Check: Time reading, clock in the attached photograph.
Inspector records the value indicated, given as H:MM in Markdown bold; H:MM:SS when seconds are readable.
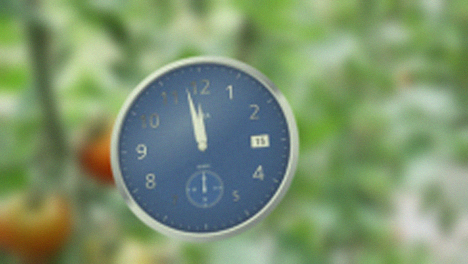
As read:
**11:58**
